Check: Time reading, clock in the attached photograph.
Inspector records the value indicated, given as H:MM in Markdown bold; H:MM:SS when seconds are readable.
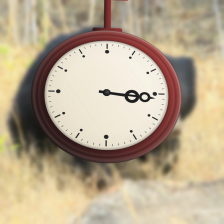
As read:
**3:16**
